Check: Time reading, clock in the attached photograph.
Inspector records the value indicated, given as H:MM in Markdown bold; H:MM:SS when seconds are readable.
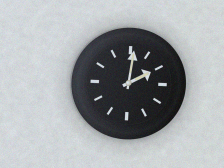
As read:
**2:01**
